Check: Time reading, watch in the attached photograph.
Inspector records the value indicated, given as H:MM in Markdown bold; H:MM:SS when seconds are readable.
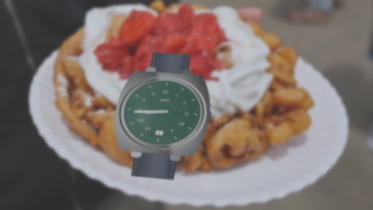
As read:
**8:44**
